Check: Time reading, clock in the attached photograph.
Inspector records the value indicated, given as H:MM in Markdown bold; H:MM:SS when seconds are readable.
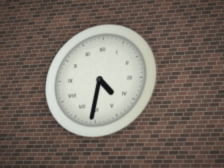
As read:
**4:31**
